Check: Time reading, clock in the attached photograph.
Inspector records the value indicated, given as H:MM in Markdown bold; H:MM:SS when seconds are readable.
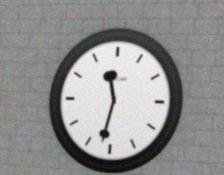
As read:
**11:32**
